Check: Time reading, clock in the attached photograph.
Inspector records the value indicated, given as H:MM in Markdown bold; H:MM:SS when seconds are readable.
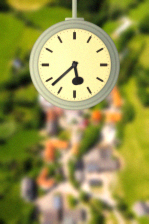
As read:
**5:38**
